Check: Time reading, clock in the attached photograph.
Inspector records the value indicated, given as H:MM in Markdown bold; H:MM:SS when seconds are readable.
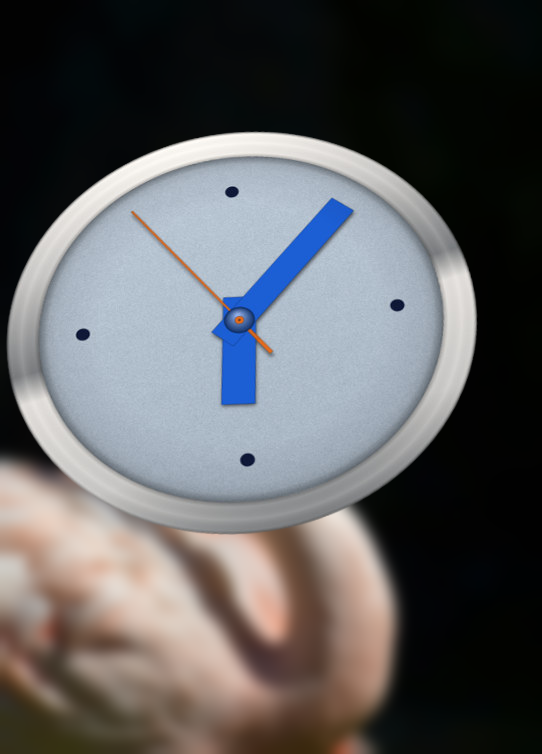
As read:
**6:06:54**
